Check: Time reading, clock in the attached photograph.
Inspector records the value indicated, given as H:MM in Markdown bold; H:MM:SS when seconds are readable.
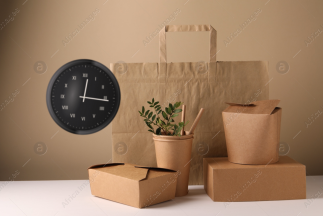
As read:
**12:16**
